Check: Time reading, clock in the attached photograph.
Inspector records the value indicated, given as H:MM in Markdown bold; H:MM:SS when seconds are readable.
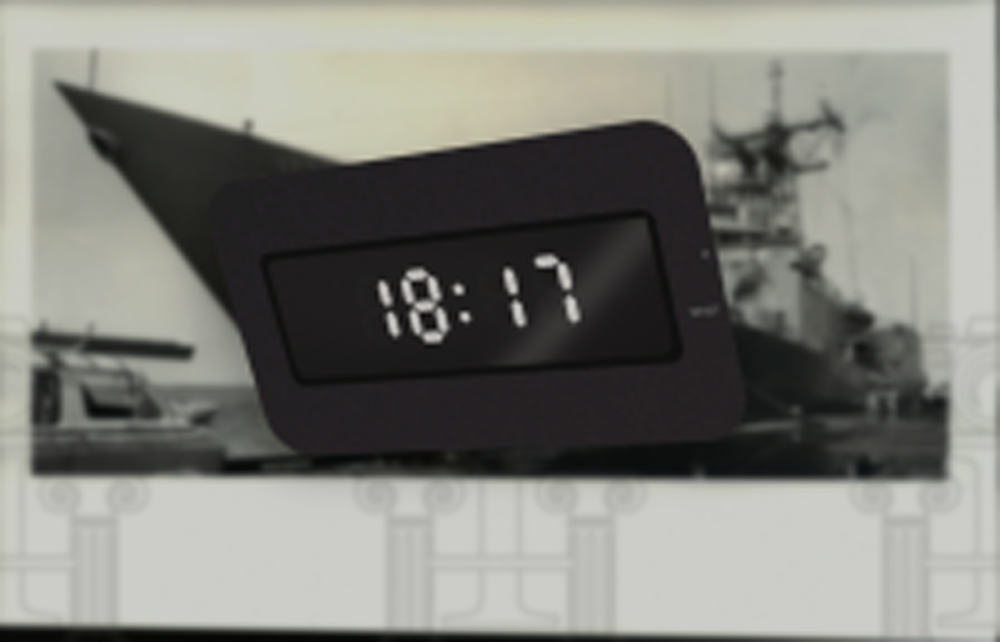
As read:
**18:17**
